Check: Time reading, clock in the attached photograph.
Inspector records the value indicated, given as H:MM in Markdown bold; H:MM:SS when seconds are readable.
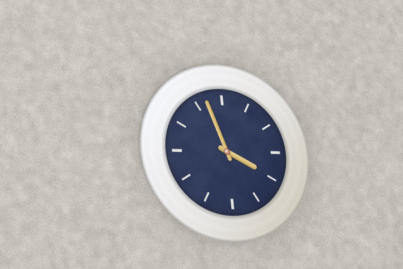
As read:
**3:57**
